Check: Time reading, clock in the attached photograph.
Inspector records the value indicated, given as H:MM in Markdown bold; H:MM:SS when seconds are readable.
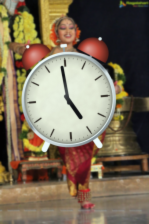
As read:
**4:59**
